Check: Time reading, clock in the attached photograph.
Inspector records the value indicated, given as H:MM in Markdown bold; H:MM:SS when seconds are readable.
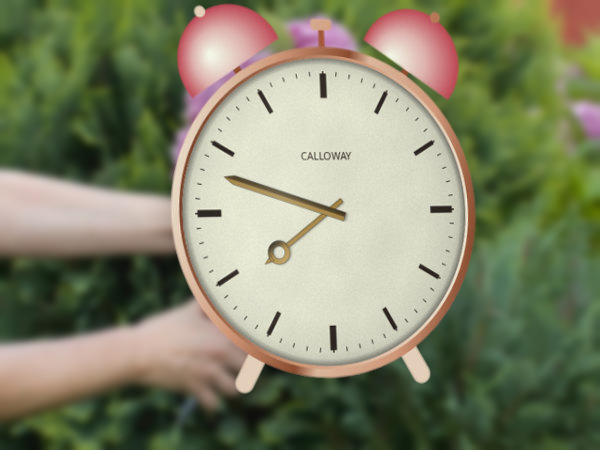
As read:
**7:48**
